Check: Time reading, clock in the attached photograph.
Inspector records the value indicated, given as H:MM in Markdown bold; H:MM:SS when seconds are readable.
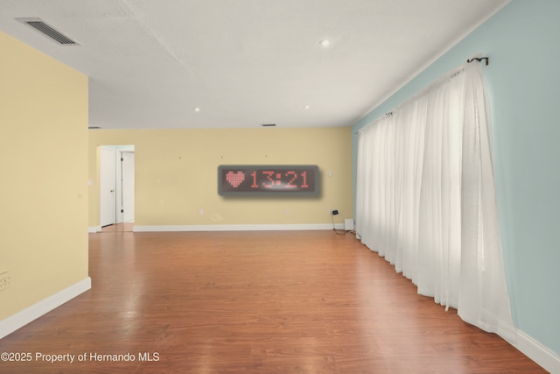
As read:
**13:21**
